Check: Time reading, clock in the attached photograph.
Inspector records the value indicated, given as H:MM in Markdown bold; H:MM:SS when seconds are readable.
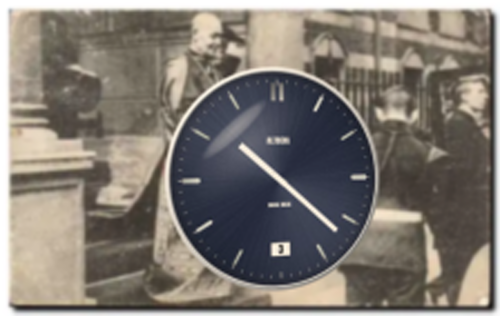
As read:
**10:22**
